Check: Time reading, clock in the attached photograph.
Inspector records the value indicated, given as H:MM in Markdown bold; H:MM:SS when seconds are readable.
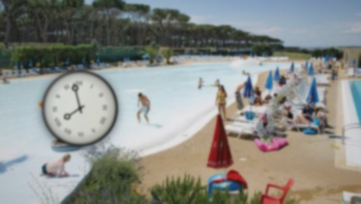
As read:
**7:58**
